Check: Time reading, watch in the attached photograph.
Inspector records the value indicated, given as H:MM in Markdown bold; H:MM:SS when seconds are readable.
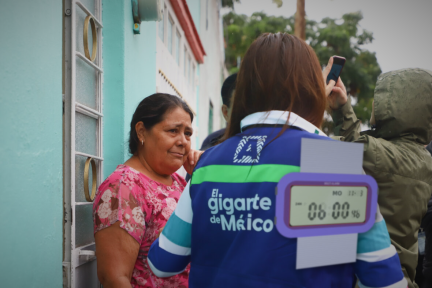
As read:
**6:00**
